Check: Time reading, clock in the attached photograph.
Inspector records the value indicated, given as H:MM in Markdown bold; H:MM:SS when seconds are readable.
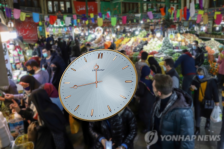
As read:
**11:43**
